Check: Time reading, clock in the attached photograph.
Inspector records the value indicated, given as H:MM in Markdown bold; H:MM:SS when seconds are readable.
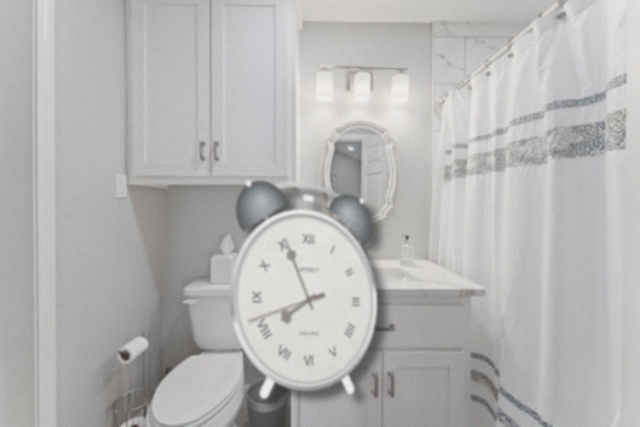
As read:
**7:55:42**
